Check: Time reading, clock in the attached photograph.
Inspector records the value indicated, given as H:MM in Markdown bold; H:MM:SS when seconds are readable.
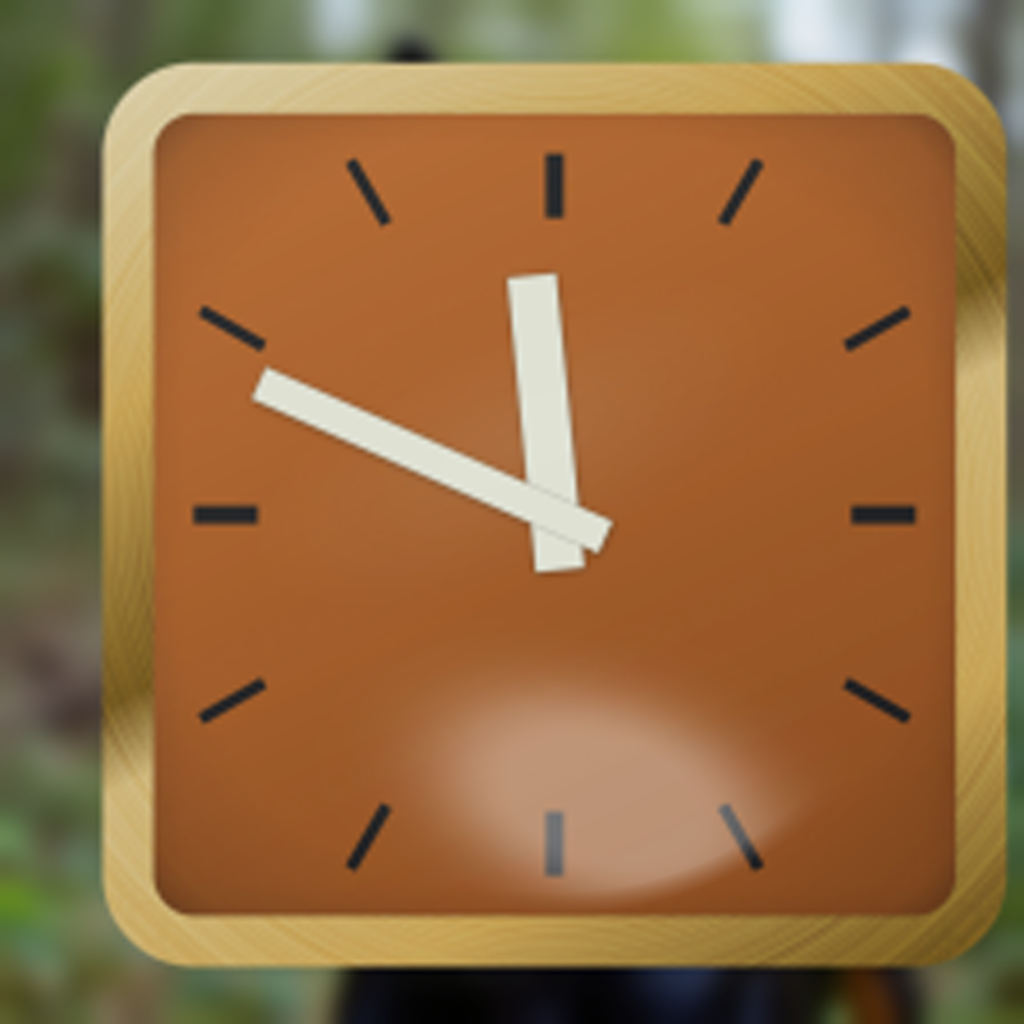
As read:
**11:49**
